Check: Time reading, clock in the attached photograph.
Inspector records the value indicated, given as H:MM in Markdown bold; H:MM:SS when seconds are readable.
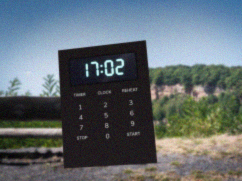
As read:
**17:02**
